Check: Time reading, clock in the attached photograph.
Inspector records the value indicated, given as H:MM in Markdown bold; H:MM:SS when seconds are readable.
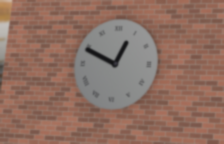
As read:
**12:49**
